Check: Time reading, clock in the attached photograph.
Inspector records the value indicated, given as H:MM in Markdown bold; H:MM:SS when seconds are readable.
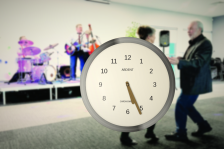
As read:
**5:26**
